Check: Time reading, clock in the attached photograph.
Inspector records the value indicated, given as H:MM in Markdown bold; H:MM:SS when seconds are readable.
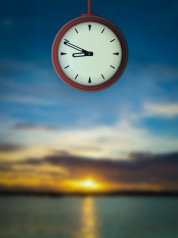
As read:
**8:49**
